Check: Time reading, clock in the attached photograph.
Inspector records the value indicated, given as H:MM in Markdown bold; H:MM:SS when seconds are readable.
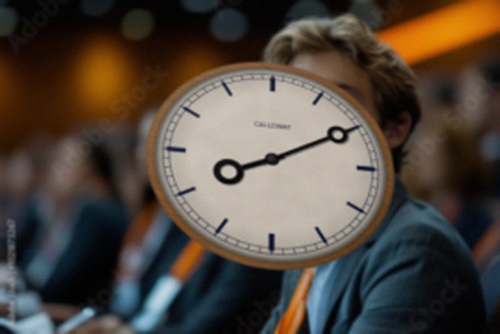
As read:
**8:10**
